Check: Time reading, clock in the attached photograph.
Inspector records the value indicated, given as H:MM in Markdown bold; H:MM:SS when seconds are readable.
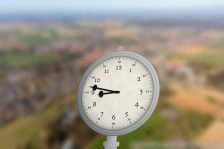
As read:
**8:47**
